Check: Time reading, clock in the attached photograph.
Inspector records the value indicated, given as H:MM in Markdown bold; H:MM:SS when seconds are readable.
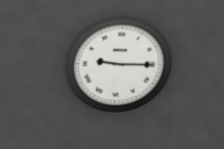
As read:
**9:15**
